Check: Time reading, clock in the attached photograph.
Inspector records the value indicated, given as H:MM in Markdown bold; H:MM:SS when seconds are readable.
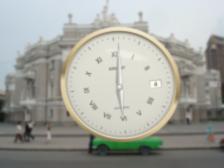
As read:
**6:01**
